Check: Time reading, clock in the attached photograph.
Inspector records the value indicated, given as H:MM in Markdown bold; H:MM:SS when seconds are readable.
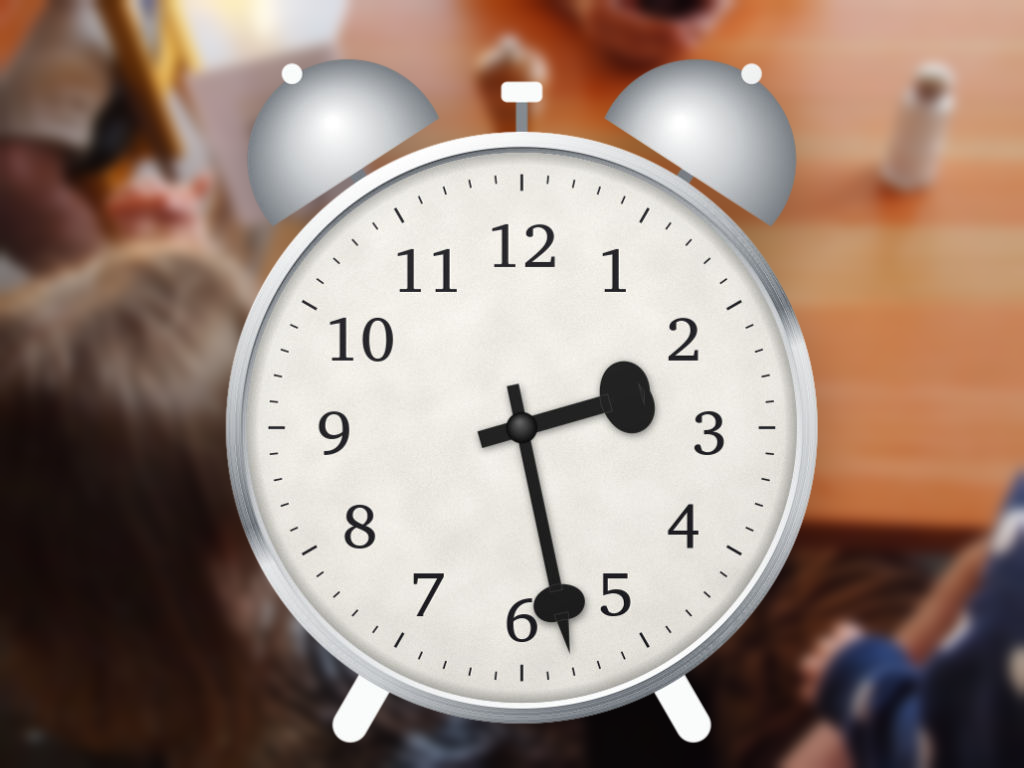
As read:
**2:28**
